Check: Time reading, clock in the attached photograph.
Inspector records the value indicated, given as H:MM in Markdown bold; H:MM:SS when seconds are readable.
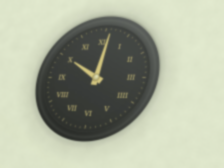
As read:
**10:01**
